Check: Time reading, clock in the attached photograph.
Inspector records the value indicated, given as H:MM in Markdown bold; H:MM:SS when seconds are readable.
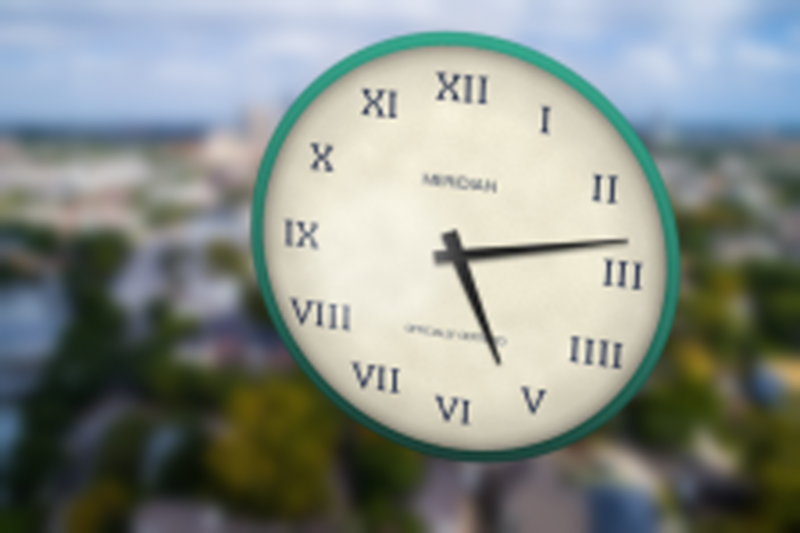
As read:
**5:13**
